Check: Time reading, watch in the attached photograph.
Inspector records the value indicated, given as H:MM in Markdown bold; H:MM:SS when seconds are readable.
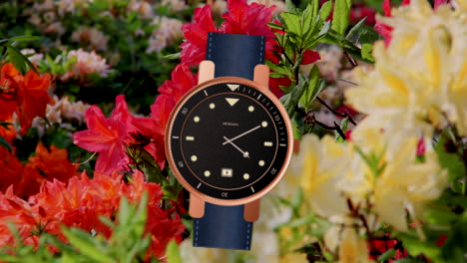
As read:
**4:10**
